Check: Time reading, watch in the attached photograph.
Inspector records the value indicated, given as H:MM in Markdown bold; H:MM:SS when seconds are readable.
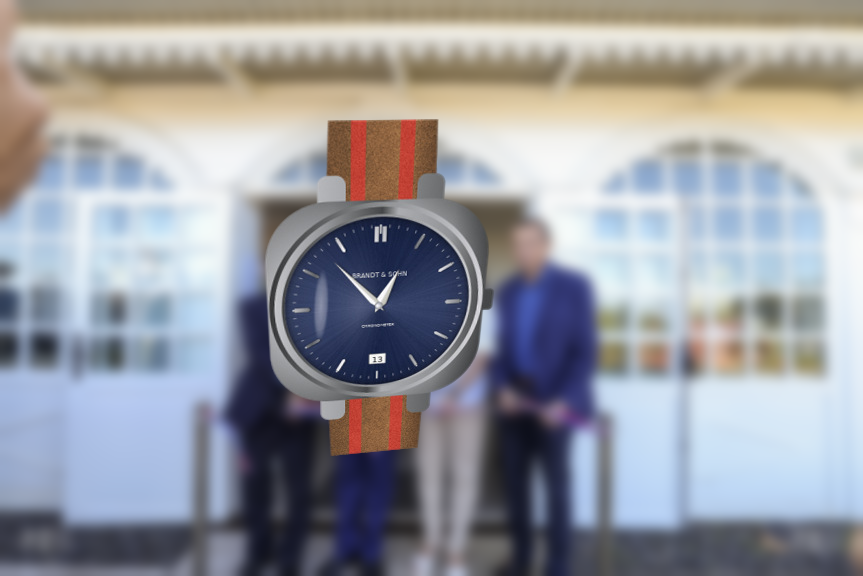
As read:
**12:53**
